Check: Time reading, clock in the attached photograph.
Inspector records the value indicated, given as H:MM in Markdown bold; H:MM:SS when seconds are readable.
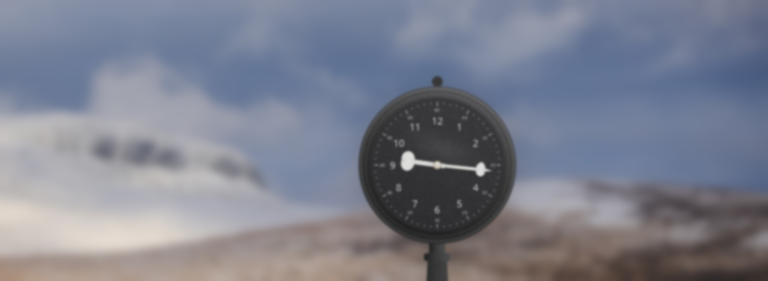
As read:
**9:16**
